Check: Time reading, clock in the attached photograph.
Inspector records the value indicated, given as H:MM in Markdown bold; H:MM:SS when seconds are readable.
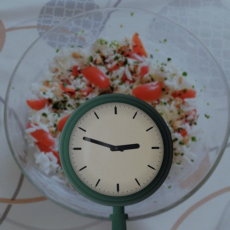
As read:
**2:48**
